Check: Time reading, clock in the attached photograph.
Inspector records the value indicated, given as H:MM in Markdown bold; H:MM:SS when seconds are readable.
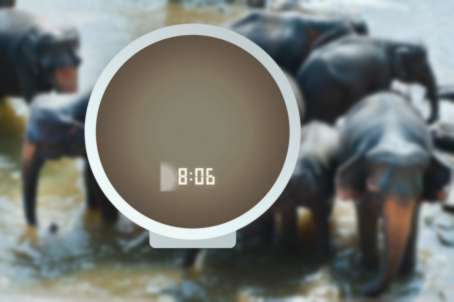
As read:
**8:06**
